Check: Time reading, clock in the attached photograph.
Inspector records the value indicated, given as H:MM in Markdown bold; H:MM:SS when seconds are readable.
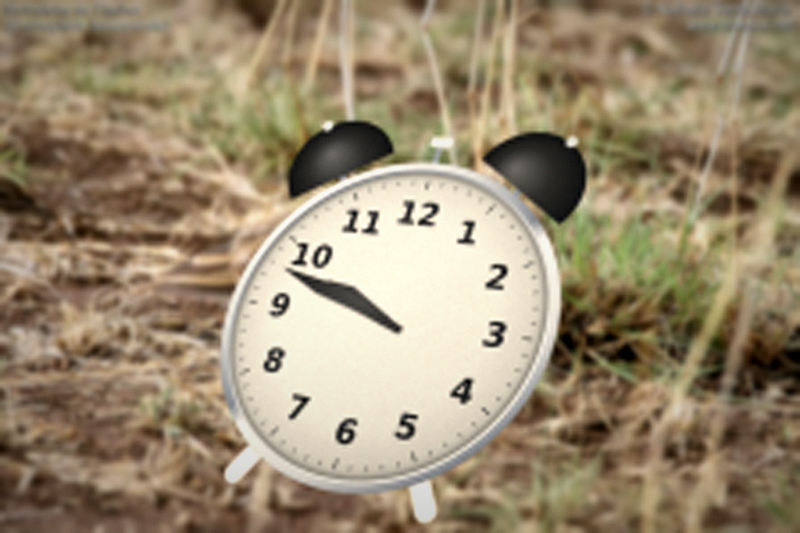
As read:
**9:48**
